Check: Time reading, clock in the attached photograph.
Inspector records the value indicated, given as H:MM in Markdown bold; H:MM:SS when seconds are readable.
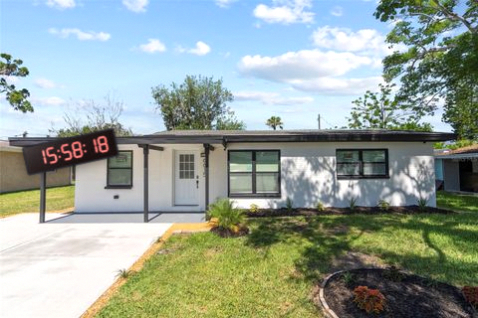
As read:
**15:58:18**
